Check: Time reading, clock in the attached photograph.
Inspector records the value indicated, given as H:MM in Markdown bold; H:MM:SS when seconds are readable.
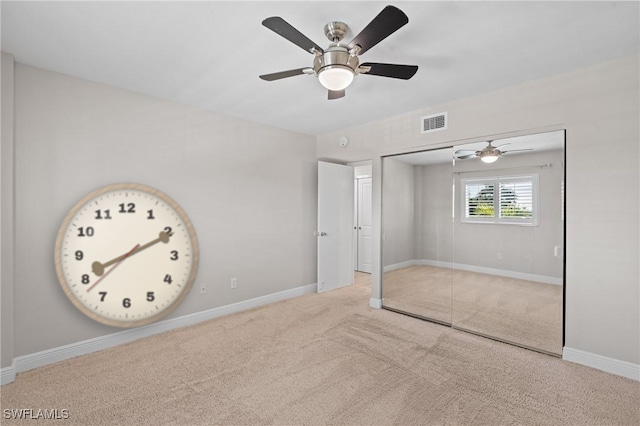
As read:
**8:10:38**
